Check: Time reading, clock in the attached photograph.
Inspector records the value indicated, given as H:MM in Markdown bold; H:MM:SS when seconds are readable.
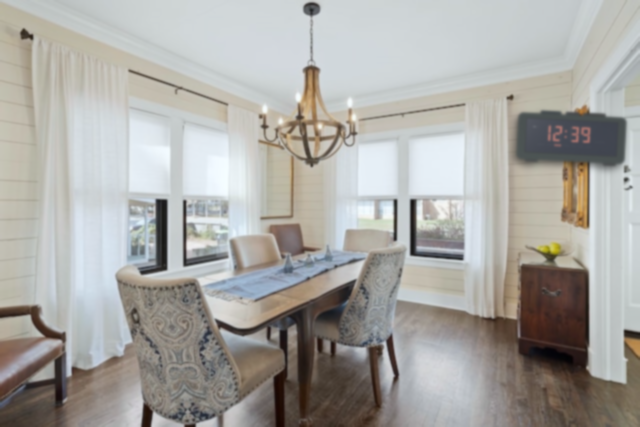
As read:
**12:39**
